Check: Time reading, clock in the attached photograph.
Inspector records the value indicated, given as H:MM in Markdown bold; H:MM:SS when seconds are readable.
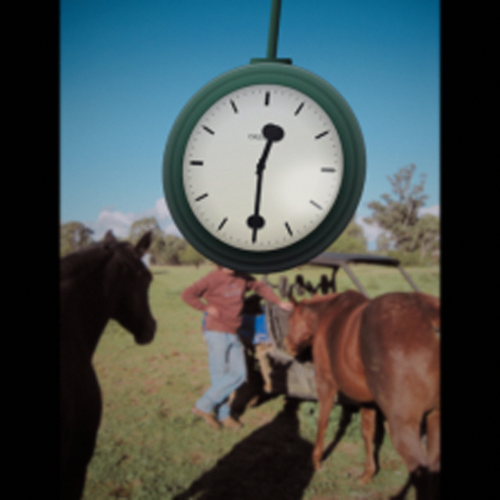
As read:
**12:30**
